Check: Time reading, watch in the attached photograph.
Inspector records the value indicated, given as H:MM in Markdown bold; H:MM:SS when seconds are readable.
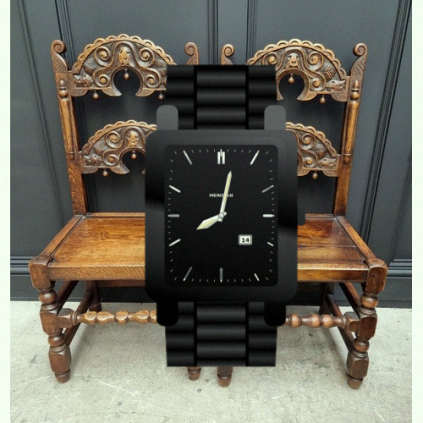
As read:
**8:02**
